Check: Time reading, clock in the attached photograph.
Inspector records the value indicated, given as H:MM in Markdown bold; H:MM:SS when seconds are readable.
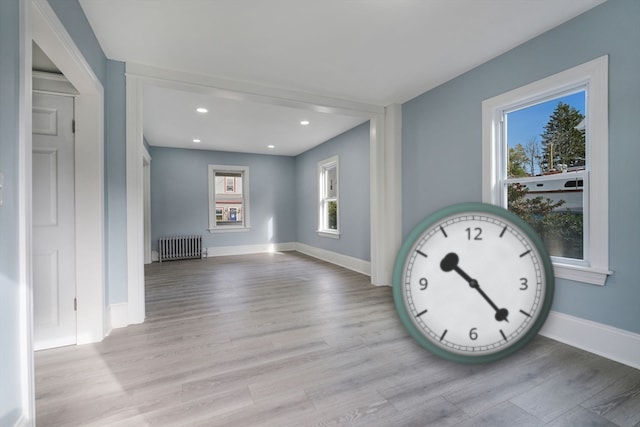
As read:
**10:23**
